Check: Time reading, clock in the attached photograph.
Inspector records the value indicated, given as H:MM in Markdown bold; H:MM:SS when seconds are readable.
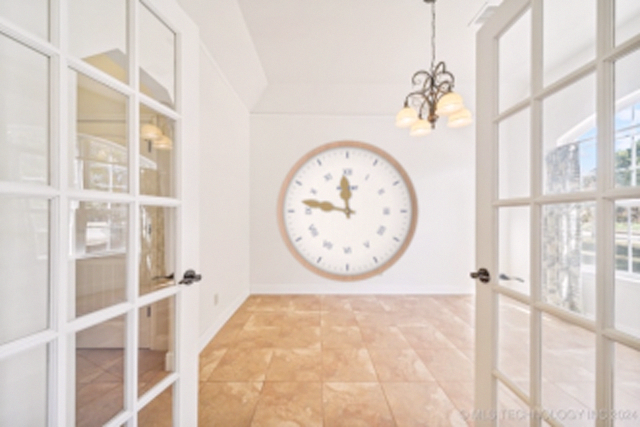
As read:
**11:47**
